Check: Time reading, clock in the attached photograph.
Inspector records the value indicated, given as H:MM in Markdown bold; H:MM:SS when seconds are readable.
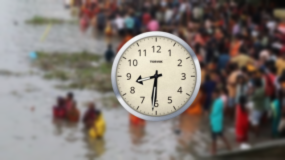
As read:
**8:31**
